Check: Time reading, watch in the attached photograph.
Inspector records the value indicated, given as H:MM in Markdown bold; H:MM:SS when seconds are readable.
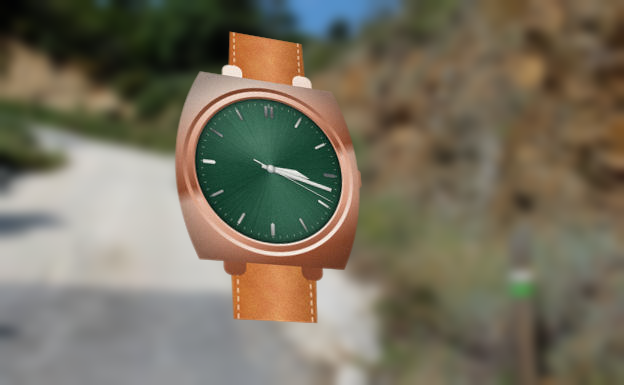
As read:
**3:17:19**
